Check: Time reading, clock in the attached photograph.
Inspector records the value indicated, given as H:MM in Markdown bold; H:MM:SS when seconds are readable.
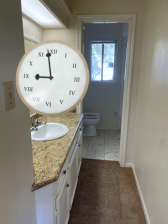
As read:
**8:58**
